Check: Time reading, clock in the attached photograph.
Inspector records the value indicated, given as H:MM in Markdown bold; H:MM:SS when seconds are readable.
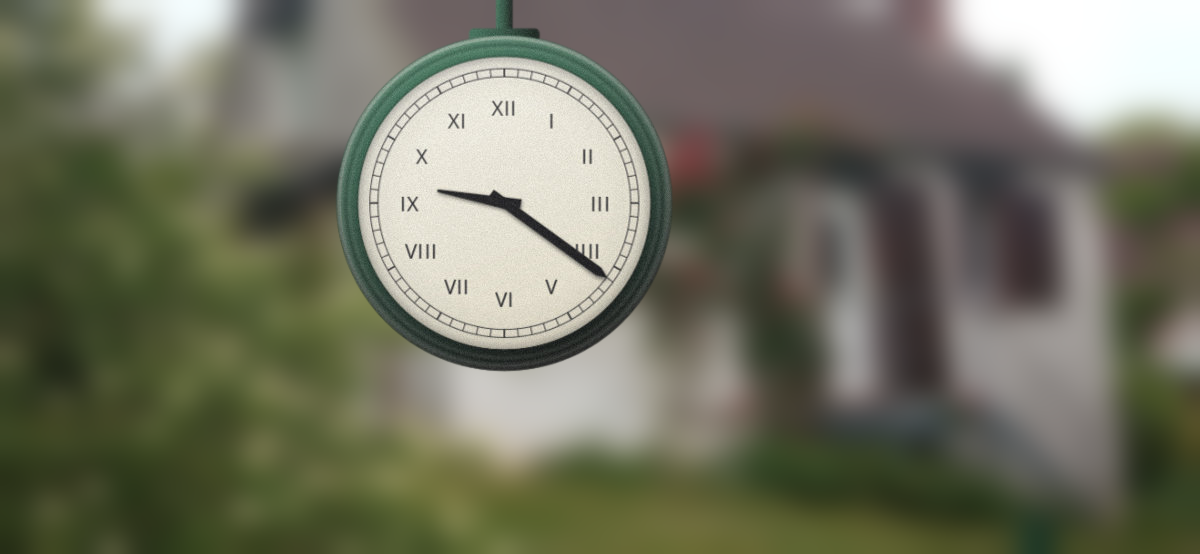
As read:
**9:21**
